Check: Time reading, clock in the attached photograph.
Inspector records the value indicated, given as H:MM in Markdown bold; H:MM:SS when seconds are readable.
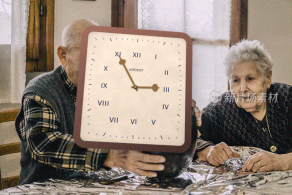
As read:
**2:55**
